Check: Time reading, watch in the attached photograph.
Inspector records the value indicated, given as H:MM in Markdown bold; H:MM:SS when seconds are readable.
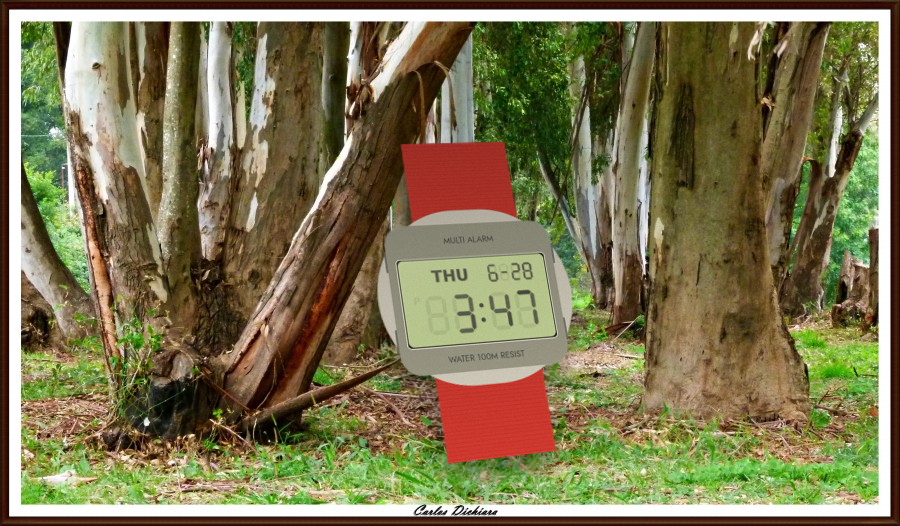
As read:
**3:47**
